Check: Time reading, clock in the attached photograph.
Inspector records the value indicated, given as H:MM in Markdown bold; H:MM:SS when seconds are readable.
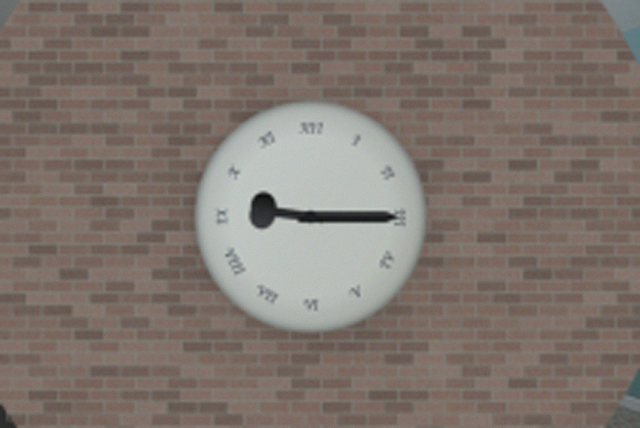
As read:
**9:15**
